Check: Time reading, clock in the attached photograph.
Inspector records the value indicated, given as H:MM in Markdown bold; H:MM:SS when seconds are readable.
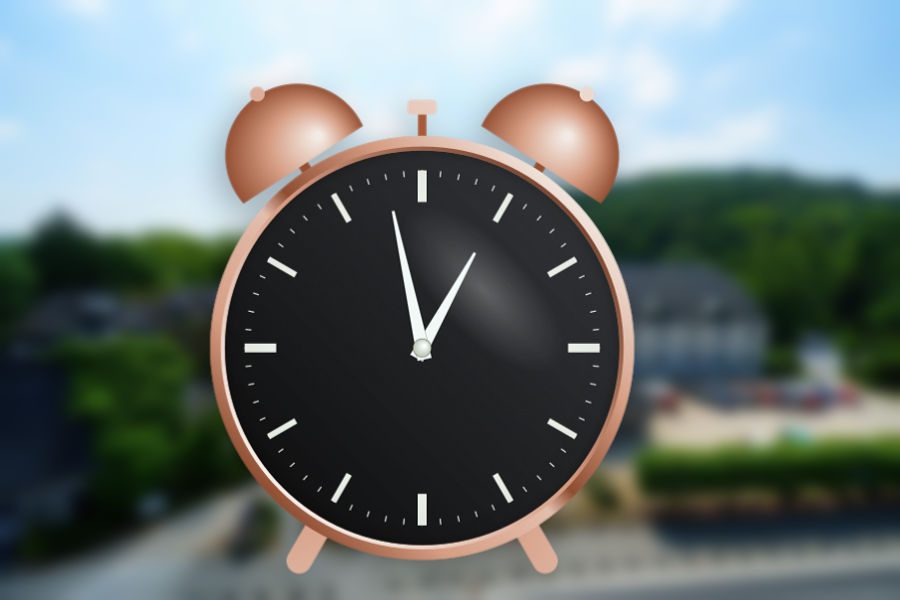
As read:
**12:58**
